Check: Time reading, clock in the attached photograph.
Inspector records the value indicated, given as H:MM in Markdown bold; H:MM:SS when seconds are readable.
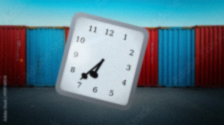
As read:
**6:36**
